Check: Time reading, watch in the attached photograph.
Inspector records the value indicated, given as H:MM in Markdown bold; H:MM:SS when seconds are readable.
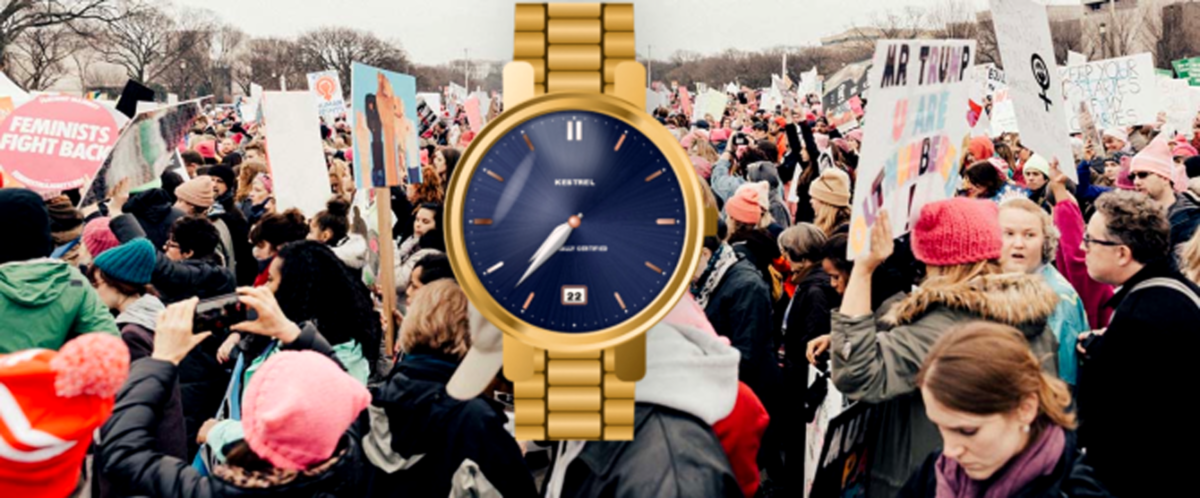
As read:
**7:37**
